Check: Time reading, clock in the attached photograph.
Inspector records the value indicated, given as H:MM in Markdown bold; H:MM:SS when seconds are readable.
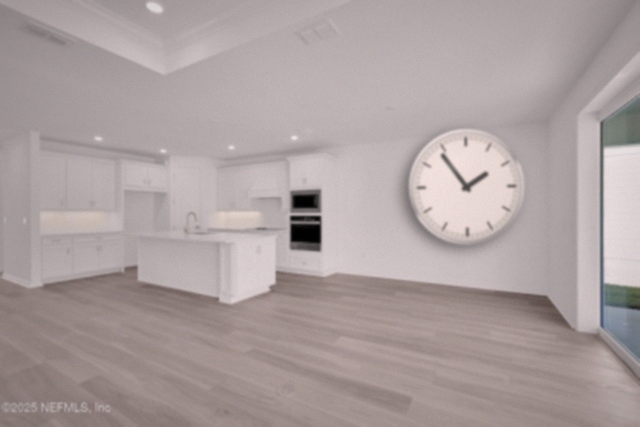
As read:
**1:54**
